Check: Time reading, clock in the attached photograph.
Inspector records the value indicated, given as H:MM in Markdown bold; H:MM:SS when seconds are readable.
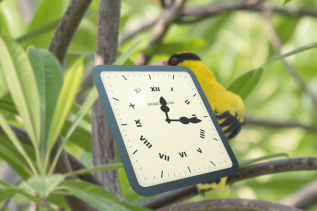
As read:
**12:16**
